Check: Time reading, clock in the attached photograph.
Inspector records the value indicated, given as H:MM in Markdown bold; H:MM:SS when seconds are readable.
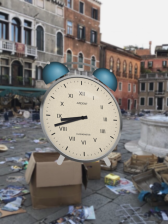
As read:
**8:42**
